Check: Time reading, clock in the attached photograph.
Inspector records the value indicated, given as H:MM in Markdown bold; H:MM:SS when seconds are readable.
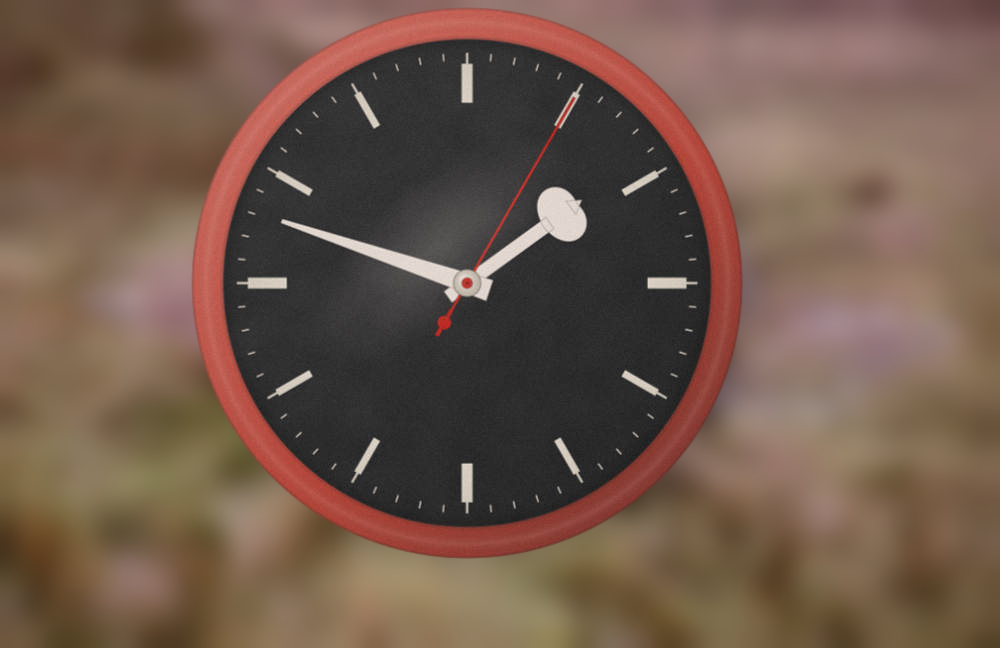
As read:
**1:48:05**
